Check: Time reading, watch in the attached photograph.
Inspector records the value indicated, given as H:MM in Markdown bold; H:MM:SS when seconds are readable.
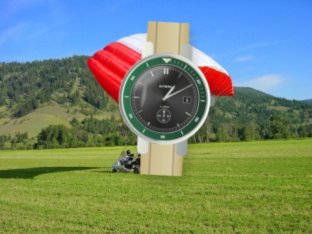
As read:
**1:10**
